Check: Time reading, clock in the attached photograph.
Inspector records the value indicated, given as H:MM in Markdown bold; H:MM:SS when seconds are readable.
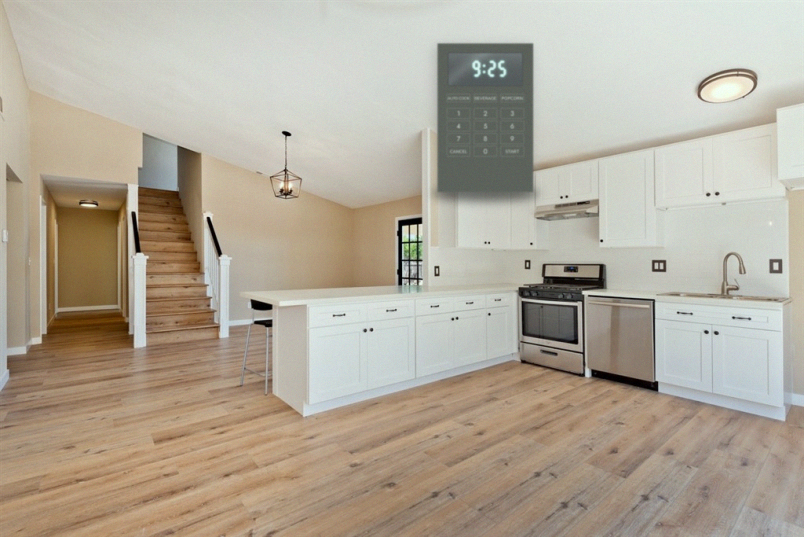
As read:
**9:25**
